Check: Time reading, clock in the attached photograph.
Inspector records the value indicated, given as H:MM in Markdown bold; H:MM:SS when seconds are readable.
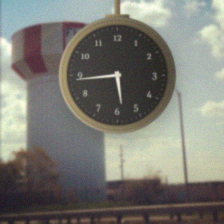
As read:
**5:44**
